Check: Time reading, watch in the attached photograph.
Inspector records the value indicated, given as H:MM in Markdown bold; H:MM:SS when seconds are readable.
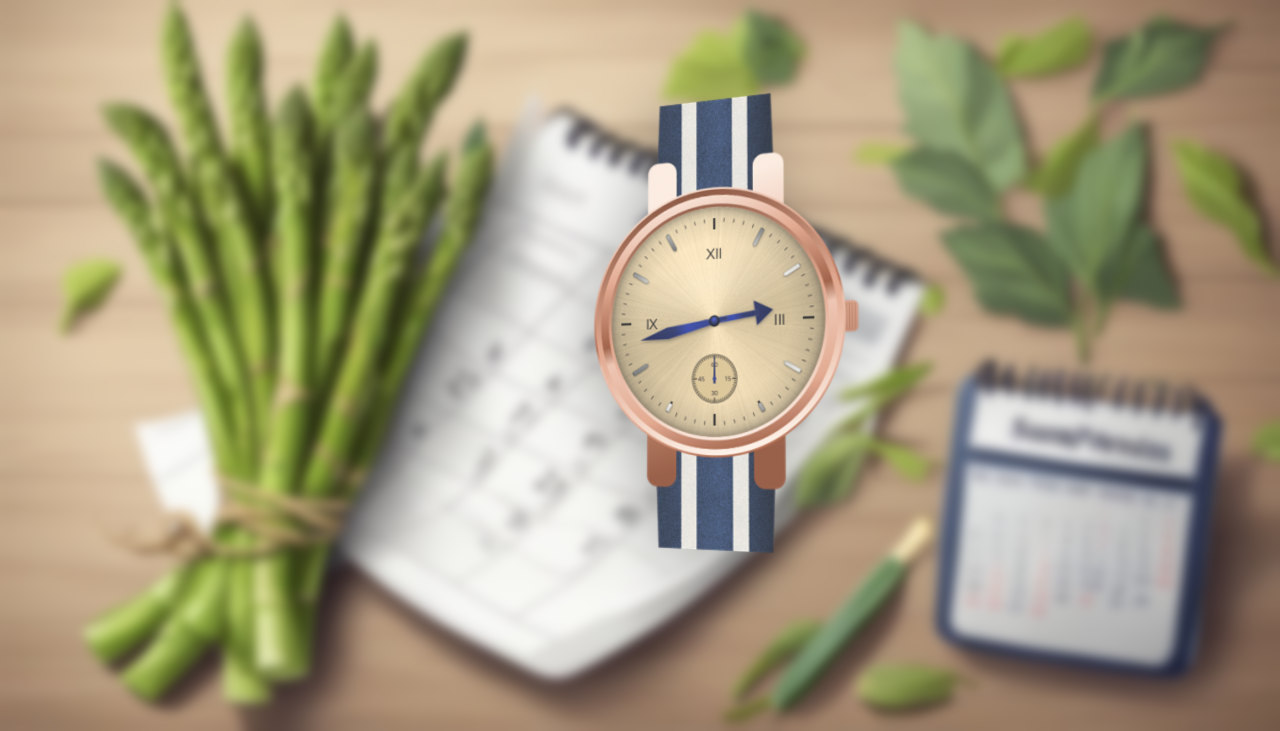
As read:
**2:43**
